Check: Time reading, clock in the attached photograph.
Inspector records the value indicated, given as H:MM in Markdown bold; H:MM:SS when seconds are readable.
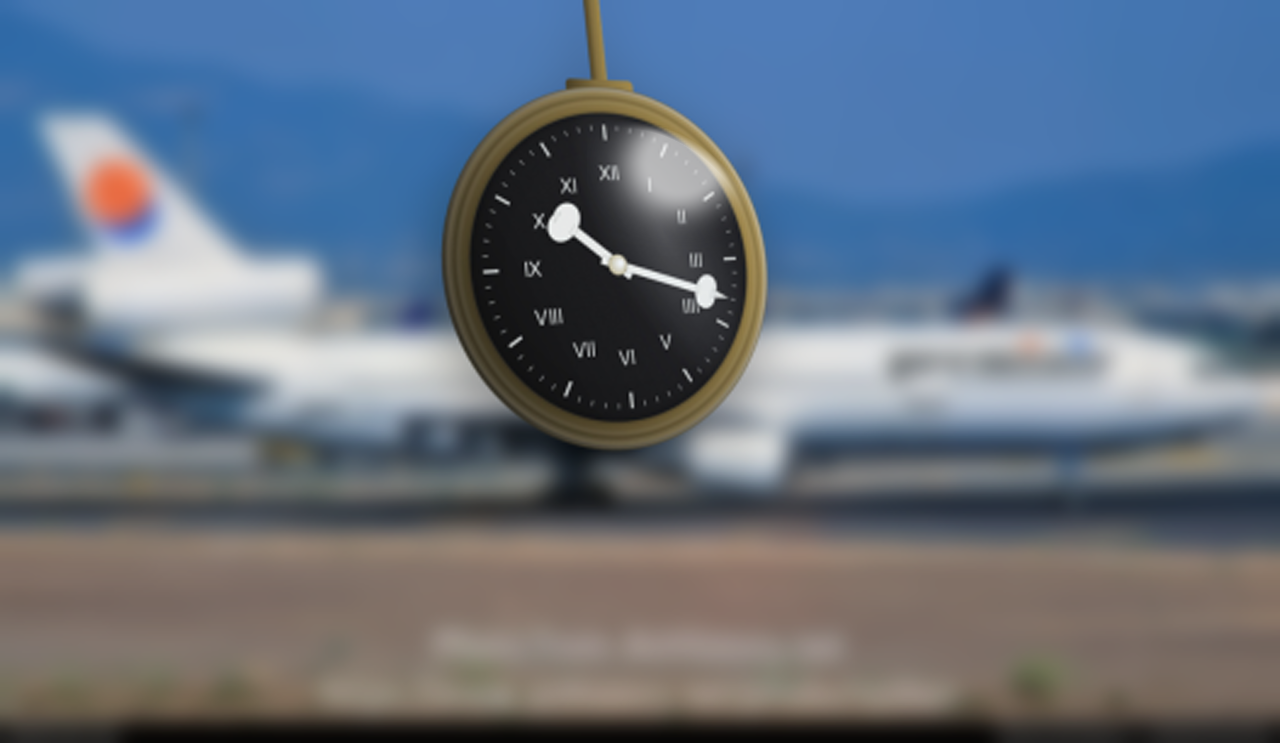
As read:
**10:18**
